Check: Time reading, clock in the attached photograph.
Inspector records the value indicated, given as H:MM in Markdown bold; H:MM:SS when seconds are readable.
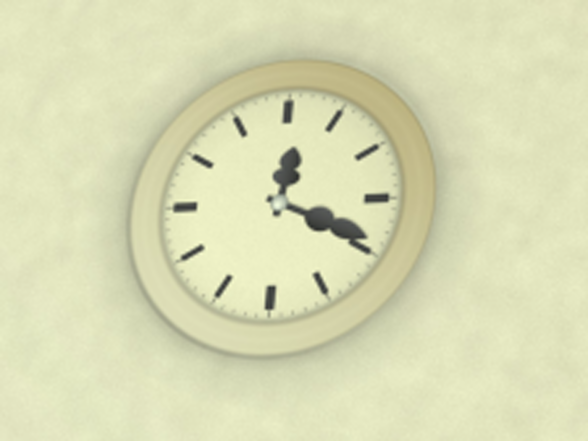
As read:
**12:19**
